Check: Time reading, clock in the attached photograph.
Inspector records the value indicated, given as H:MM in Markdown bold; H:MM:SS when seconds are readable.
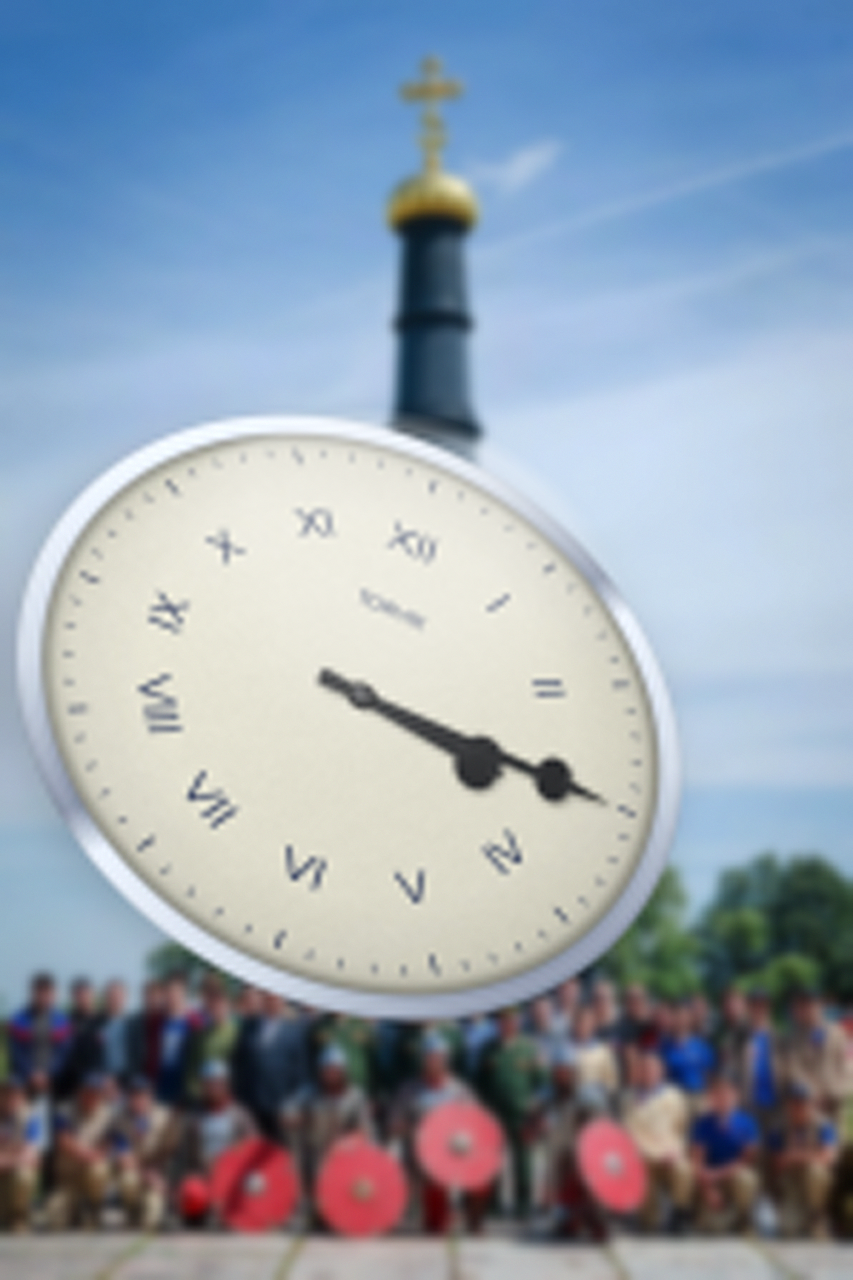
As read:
**3:15**
